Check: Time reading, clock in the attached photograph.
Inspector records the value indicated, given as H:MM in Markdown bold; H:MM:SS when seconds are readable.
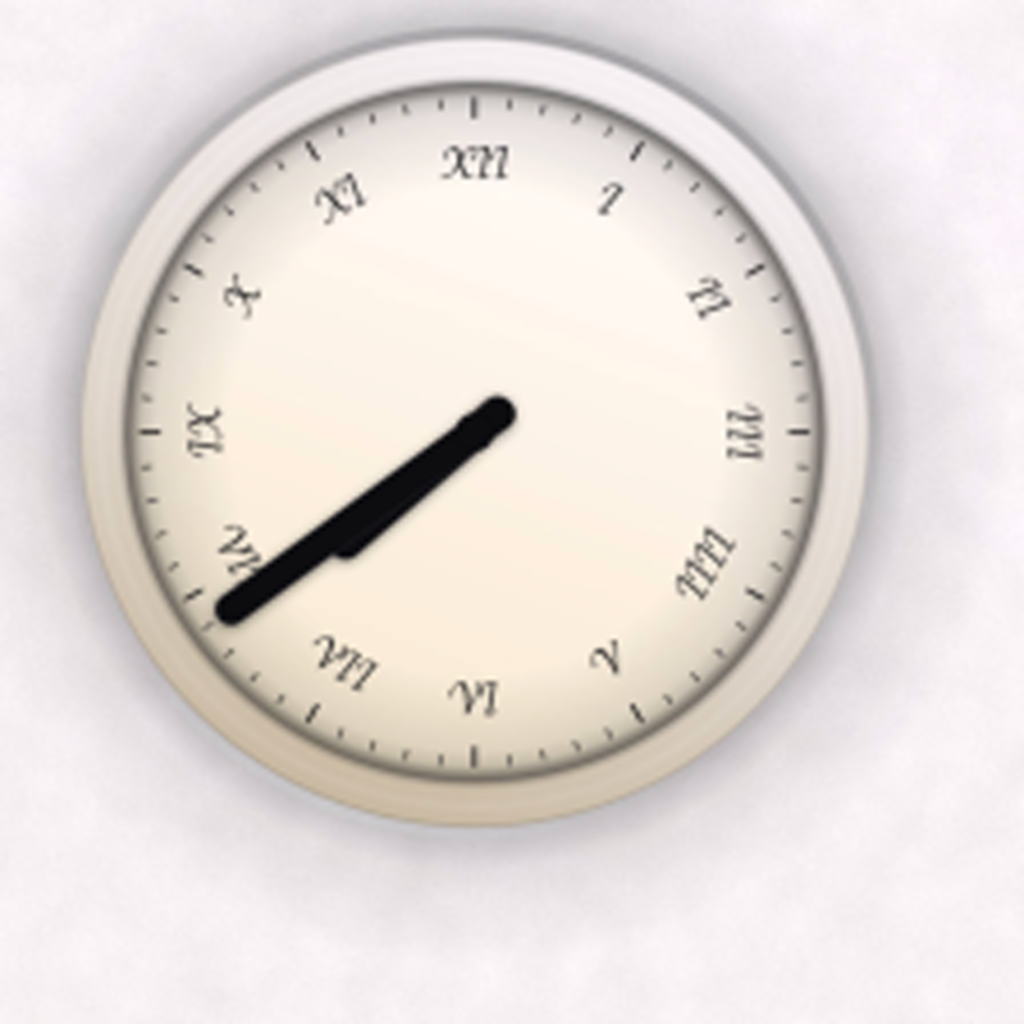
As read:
**7:39**
